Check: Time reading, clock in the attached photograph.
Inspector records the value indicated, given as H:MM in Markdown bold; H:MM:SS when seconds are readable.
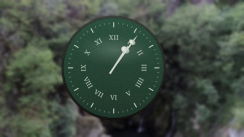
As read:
**1:06**
